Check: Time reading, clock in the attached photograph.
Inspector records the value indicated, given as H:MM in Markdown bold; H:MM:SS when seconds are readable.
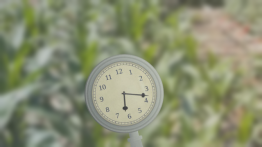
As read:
**6:18**
